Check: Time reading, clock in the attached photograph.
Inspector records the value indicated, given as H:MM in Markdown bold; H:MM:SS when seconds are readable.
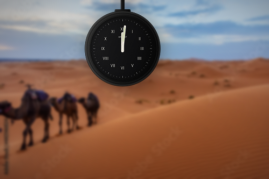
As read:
**12:01**
